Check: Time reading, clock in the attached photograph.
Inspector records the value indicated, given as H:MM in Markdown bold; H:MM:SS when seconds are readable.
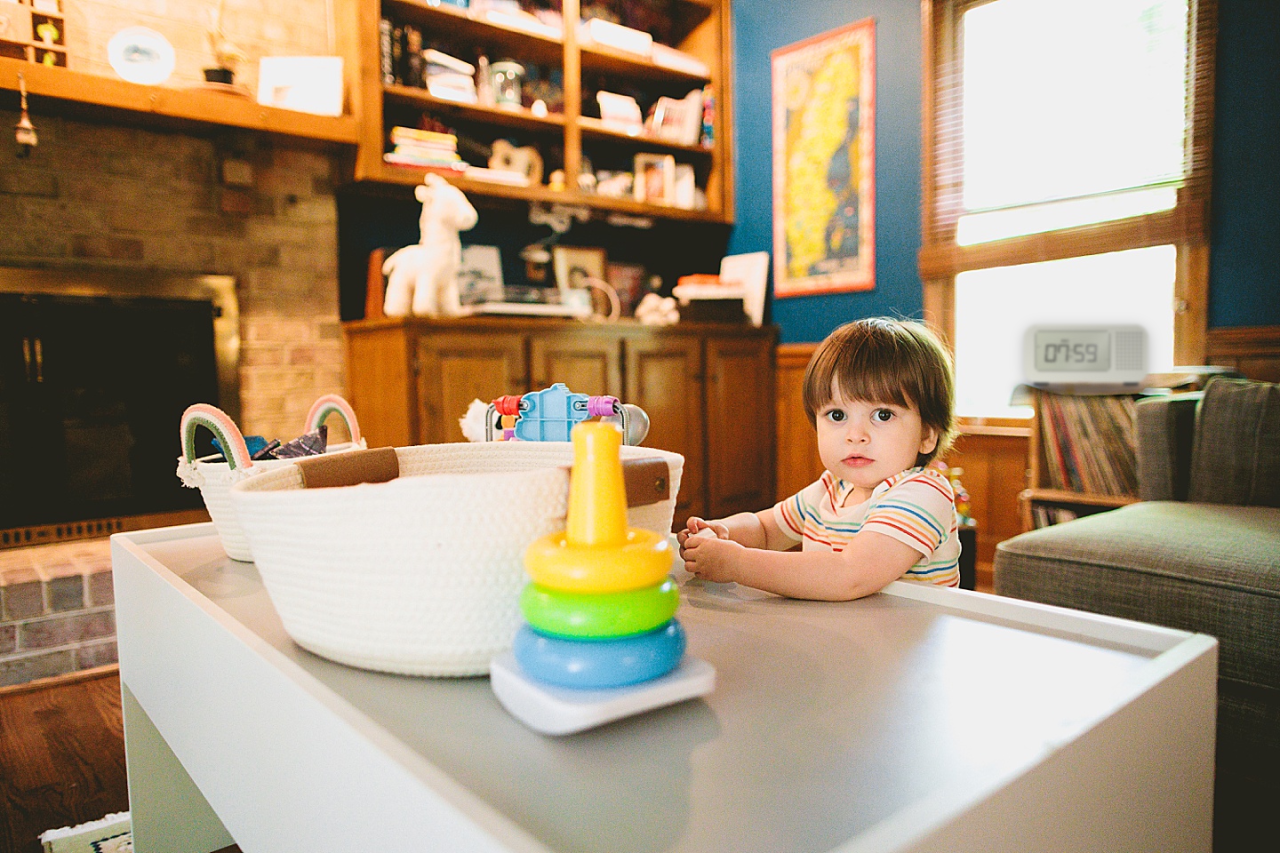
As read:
**7:59**
